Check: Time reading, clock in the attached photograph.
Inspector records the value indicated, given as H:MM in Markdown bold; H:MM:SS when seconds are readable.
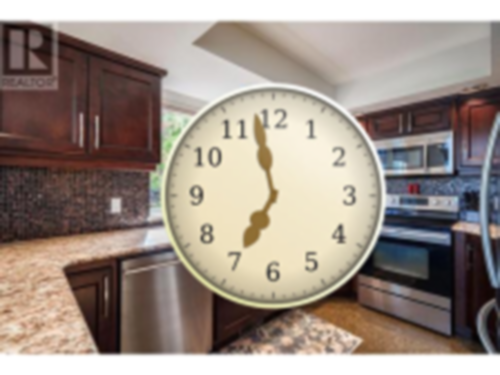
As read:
**6:58**
